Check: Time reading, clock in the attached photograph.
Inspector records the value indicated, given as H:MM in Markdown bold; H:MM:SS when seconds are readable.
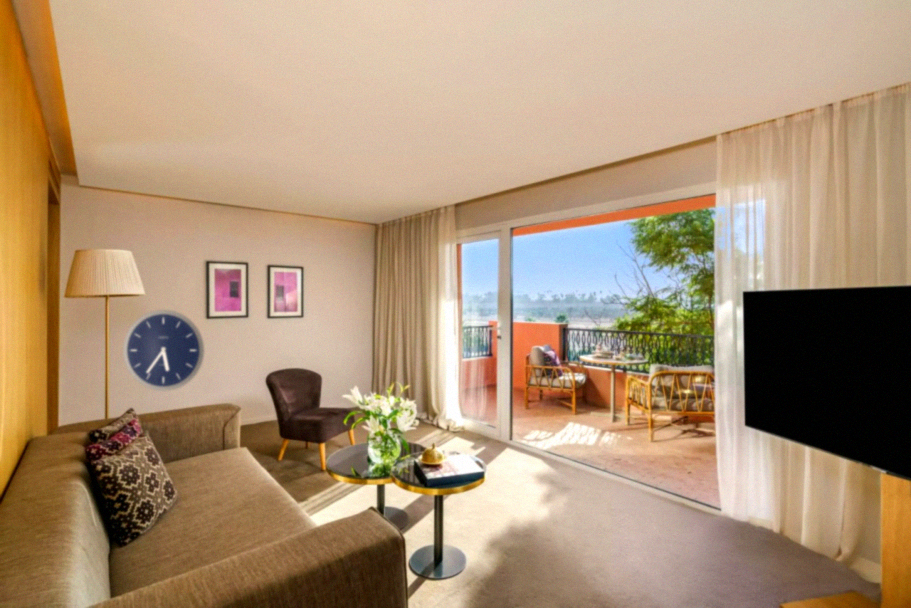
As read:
**5:36**
